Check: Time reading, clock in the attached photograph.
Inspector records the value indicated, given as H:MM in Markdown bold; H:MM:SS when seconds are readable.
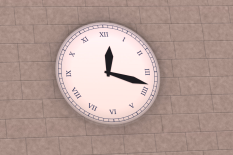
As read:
**12:18**
